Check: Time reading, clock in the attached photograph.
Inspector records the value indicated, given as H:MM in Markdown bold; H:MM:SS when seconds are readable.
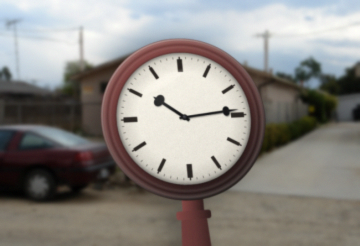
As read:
**10:14**
